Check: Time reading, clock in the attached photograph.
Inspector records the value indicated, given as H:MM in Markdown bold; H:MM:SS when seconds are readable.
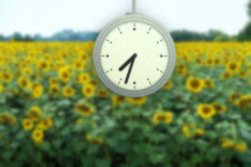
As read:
**7:33**
